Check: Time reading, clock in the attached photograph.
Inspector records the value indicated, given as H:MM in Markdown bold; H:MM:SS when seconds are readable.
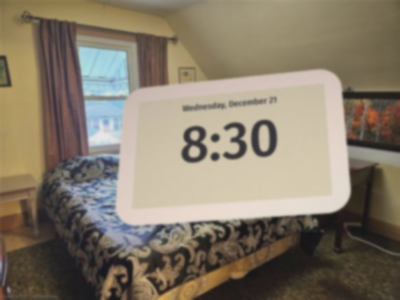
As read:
**8:30**
